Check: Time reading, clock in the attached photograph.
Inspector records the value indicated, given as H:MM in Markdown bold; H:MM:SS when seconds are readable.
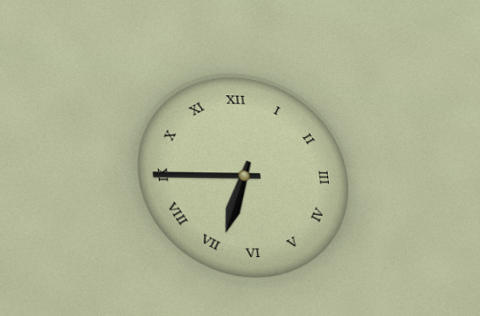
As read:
**6:45**
